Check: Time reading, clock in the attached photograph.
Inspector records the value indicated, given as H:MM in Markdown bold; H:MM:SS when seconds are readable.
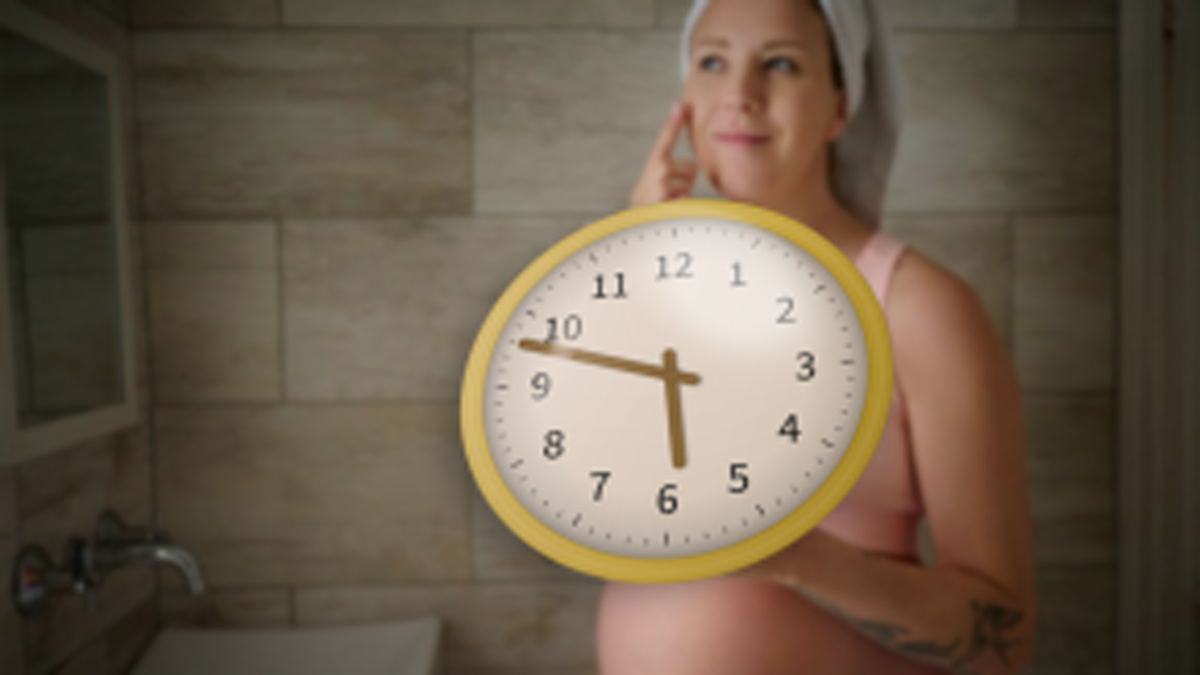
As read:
**5:48**
